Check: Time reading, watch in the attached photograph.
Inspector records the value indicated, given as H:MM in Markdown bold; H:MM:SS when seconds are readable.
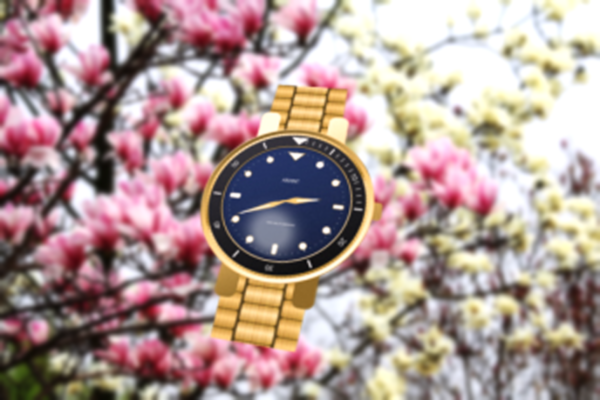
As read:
**2:41**
